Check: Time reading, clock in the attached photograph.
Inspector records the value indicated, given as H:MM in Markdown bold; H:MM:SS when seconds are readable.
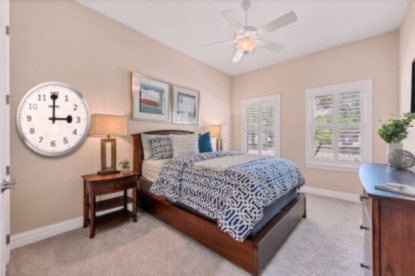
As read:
**3:00**
